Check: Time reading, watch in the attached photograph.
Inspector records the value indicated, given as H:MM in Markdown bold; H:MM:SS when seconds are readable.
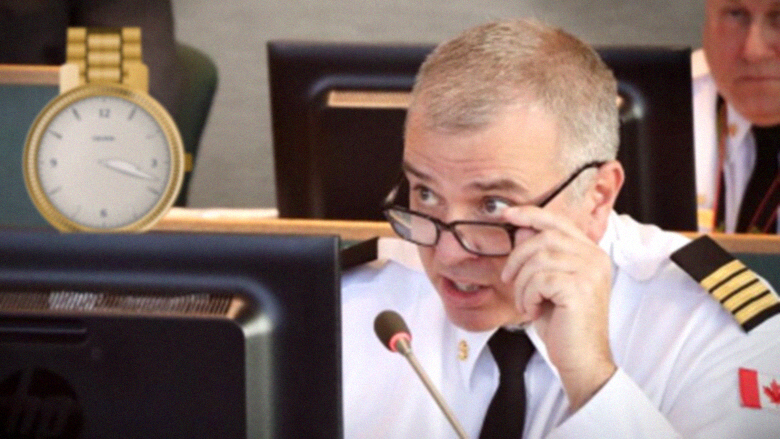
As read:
**3:18**
